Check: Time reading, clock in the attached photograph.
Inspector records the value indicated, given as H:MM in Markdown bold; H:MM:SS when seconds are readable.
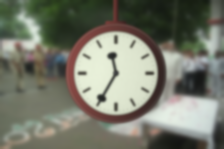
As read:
**11:35**
